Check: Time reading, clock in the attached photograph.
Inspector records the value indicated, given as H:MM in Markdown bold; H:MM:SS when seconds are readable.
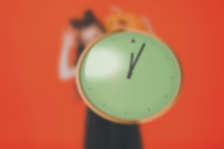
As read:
**12:03**
